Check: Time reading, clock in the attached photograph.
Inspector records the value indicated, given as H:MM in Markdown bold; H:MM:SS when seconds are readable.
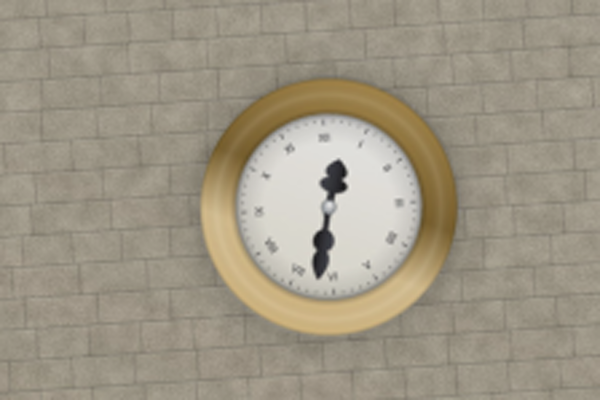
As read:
**12:32**
